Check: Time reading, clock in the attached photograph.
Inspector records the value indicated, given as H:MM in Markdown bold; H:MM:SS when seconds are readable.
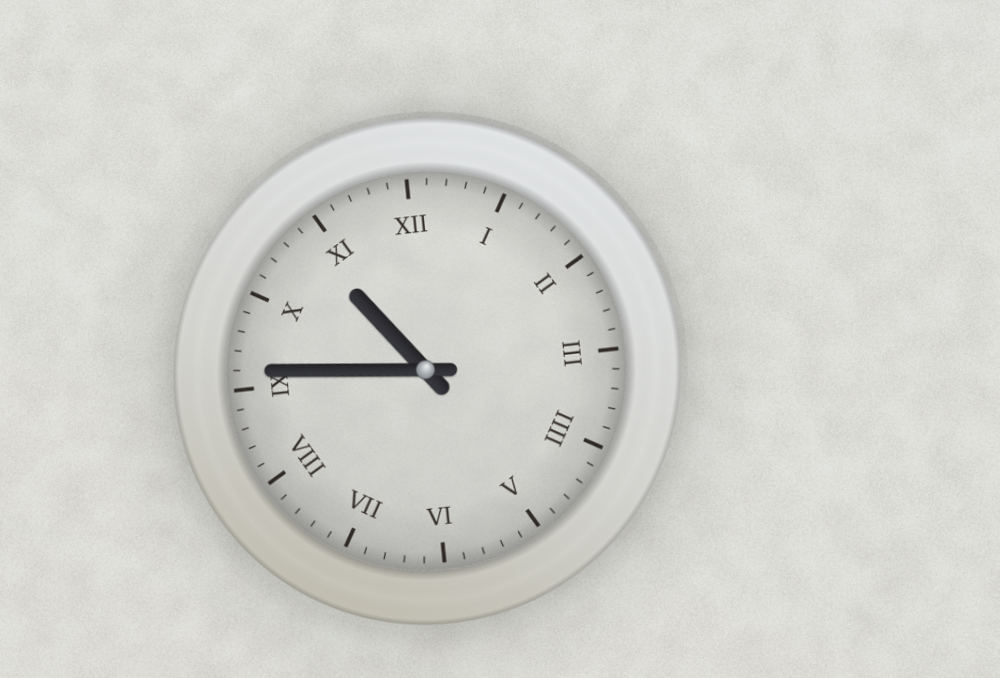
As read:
**10:46**
